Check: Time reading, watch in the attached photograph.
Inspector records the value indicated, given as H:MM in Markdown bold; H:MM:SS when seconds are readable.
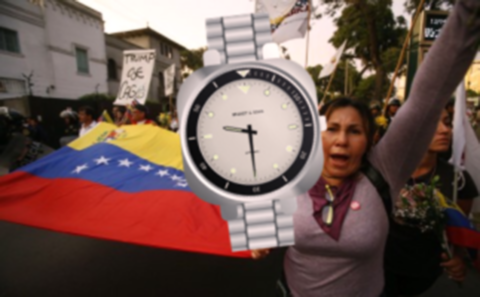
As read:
**9:30**
